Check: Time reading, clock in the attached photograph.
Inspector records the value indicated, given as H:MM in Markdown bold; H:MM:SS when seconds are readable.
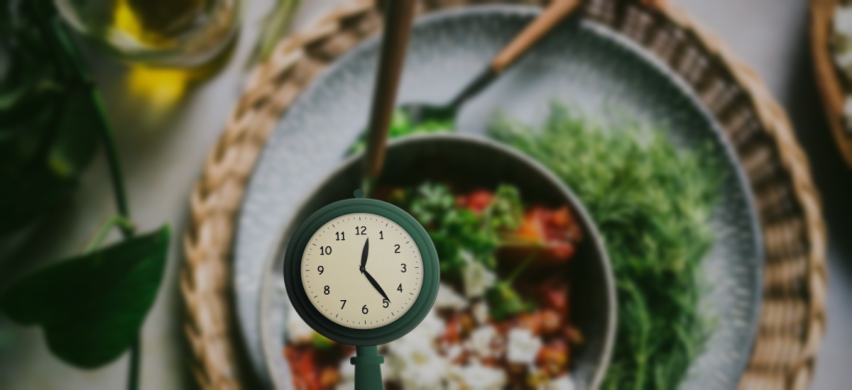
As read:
**12:24**
